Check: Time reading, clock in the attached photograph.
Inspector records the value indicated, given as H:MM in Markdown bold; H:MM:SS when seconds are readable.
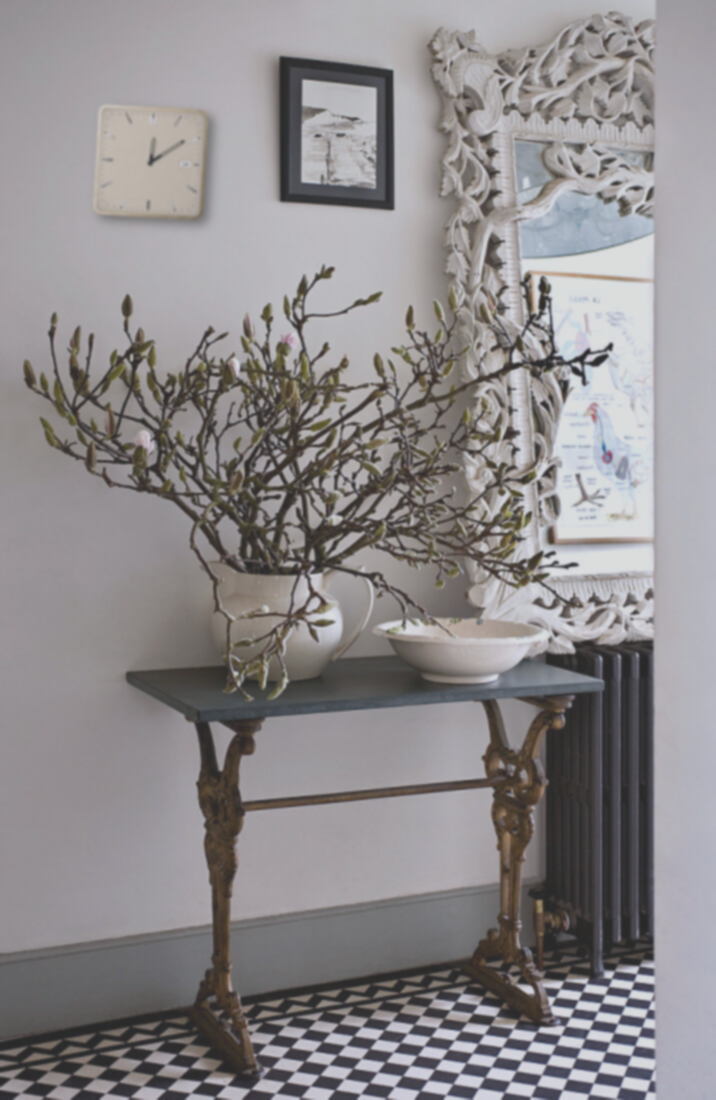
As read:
**12:09**
